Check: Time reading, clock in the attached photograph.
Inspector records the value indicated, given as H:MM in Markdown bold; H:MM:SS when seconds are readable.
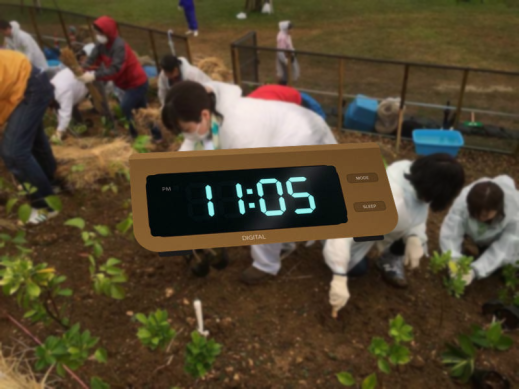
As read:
**11:05**
